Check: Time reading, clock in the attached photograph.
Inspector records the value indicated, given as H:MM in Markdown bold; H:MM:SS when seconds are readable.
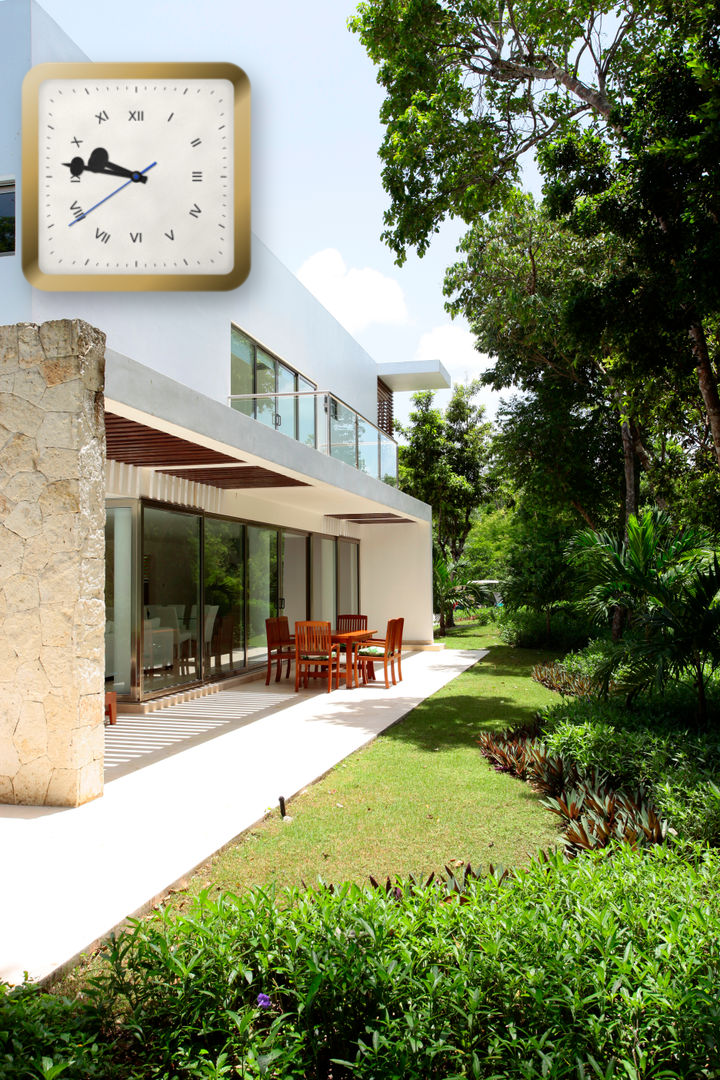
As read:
**9:46:39**
